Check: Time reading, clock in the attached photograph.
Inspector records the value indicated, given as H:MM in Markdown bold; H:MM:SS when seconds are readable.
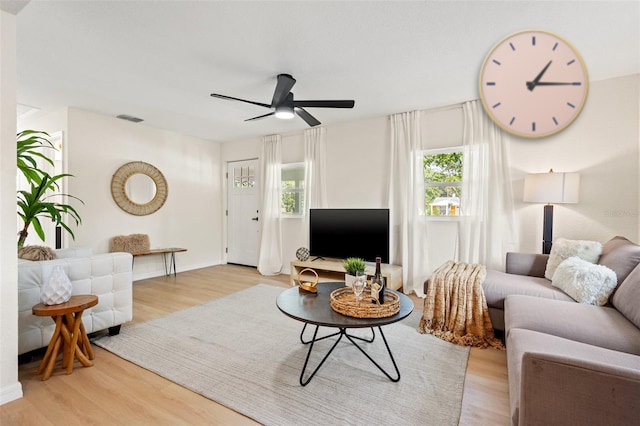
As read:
**1:15**
